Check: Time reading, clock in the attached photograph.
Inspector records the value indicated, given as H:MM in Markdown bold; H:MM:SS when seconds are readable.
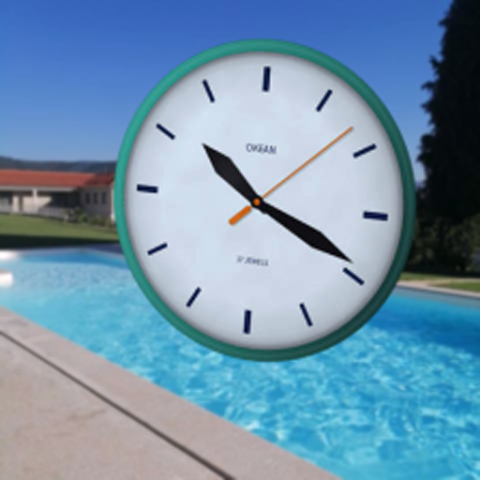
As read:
**10:19:08**
